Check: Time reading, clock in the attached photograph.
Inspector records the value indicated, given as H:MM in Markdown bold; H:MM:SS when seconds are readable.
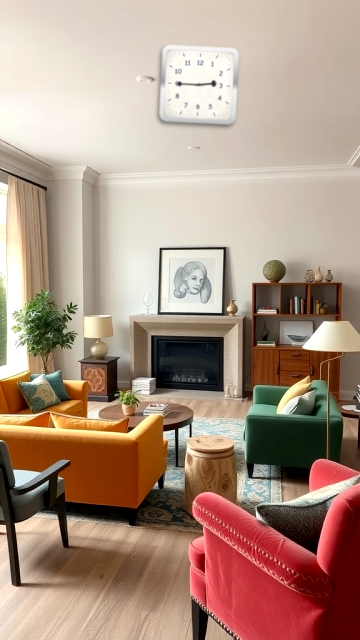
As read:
**2:45**
